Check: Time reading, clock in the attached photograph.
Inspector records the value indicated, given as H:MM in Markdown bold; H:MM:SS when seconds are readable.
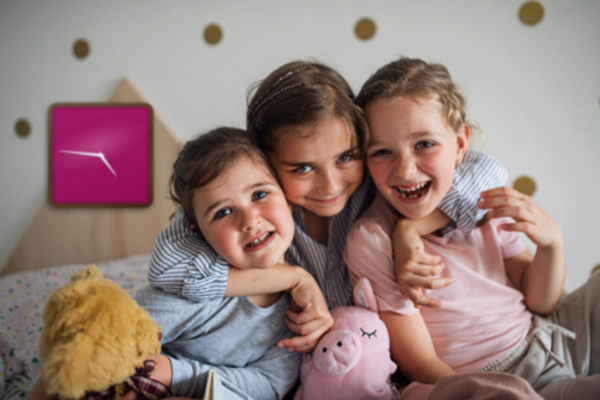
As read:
**4:46**
